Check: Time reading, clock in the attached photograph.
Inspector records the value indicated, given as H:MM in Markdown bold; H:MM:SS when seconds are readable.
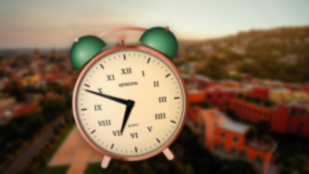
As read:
**6:49**
